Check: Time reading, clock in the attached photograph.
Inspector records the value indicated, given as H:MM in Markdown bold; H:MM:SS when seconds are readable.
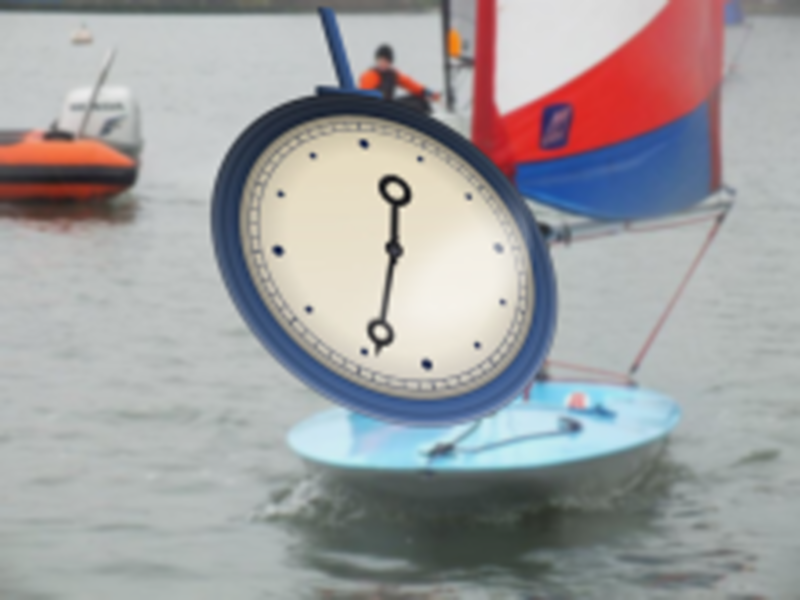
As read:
**12:34**
